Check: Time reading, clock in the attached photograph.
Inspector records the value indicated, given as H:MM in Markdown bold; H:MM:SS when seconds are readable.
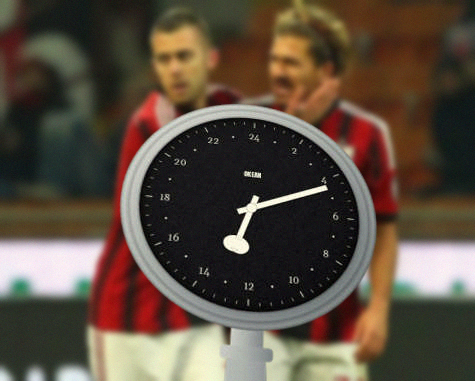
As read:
**13:11**
